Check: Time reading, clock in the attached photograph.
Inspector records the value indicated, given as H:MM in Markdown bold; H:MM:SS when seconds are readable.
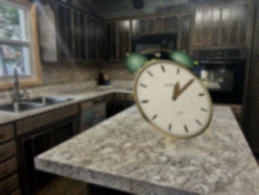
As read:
**1:10**
